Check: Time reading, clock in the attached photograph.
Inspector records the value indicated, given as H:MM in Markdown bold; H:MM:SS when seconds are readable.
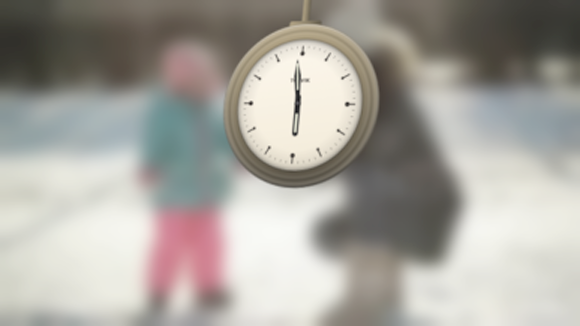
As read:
**5:59**
